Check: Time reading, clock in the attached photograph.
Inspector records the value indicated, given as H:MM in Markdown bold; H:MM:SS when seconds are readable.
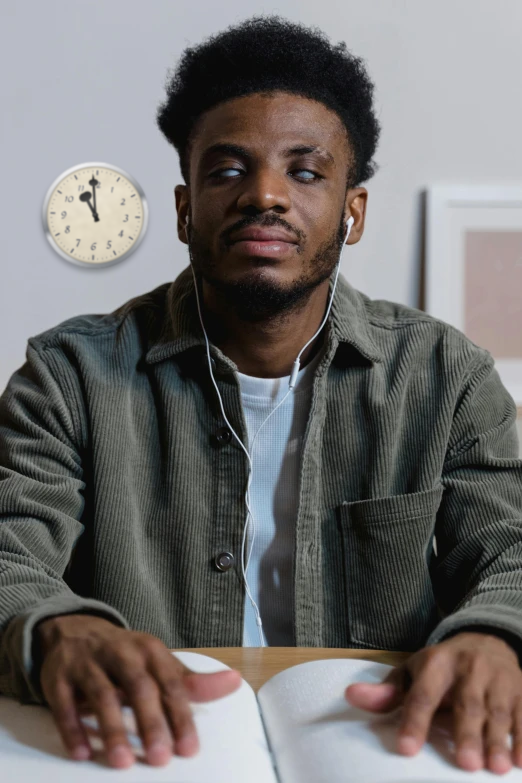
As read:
**10:59**
